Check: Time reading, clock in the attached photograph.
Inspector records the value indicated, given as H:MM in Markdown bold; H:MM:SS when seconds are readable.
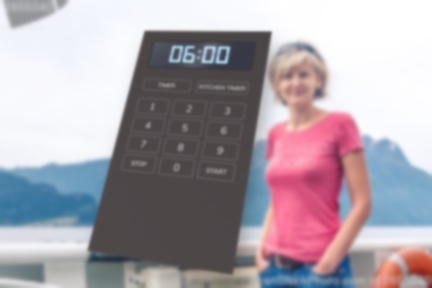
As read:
**6:00**
